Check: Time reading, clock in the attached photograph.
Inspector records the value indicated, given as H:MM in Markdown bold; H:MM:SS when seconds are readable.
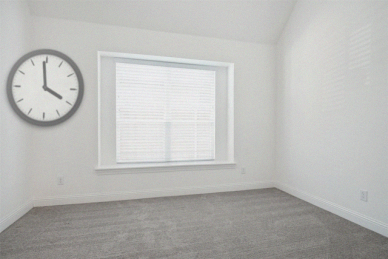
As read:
**3:59**
